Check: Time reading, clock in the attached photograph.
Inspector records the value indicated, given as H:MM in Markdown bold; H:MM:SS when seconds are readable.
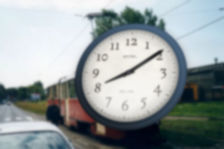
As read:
**8:09**
